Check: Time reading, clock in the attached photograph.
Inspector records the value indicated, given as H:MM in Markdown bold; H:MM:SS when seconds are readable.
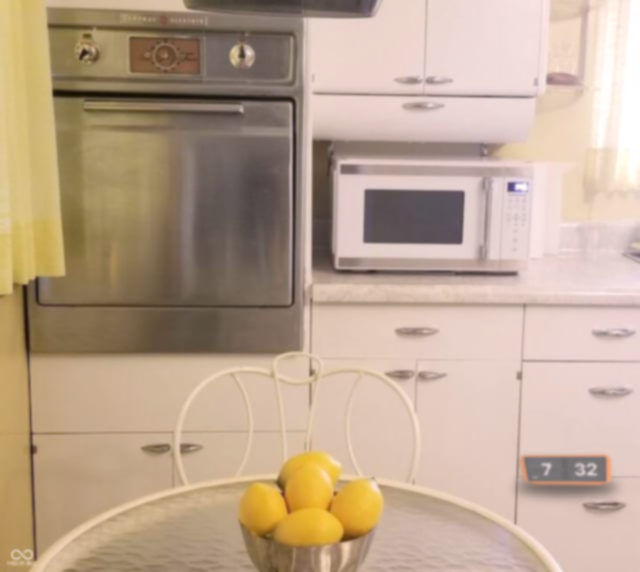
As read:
**7:32**
